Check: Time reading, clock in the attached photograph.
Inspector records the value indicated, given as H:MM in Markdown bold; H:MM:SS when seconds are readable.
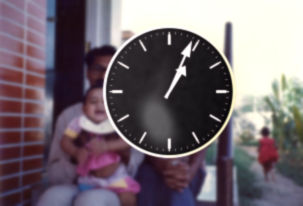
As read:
**1:04**
